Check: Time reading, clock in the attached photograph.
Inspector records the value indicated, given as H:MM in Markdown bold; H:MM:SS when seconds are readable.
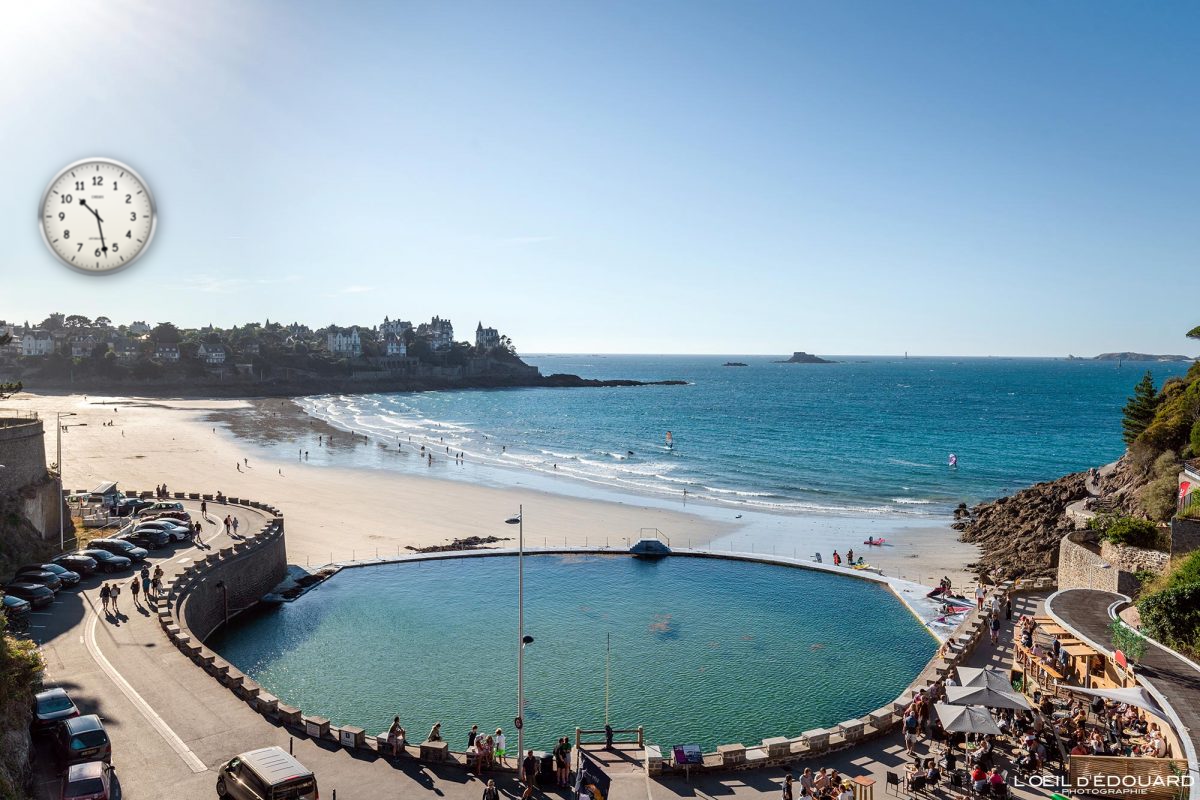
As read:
**10:28**
